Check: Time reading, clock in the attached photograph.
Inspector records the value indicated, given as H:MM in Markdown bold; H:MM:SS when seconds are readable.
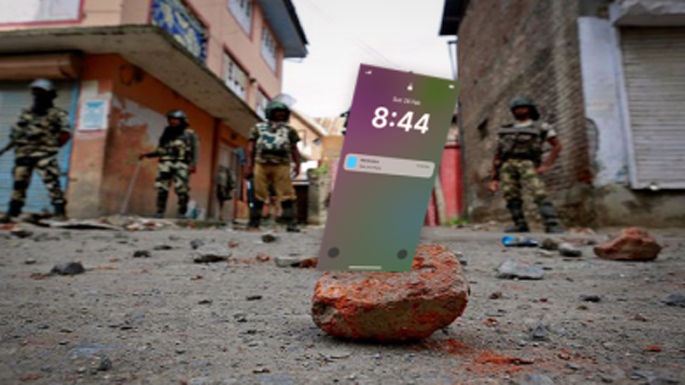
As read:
**8:44**
